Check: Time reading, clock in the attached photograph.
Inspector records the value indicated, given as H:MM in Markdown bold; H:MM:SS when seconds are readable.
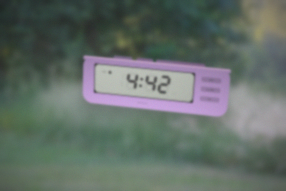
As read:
**4:42**
